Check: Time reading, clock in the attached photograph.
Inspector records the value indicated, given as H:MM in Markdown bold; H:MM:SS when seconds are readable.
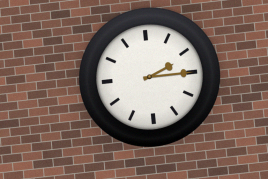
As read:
**2:15**
